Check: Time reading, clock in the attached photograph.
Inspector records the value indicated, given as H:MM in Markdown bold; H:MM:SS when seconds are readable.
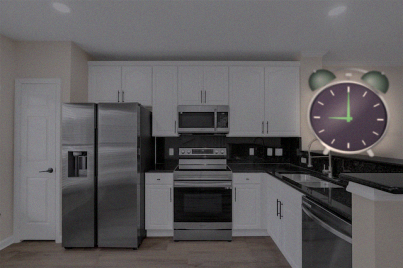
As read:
**9:00**
